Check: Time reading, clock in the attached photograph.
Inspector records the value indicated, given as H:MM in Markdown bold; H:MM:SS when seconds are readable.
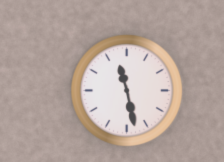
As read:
**11:28**
